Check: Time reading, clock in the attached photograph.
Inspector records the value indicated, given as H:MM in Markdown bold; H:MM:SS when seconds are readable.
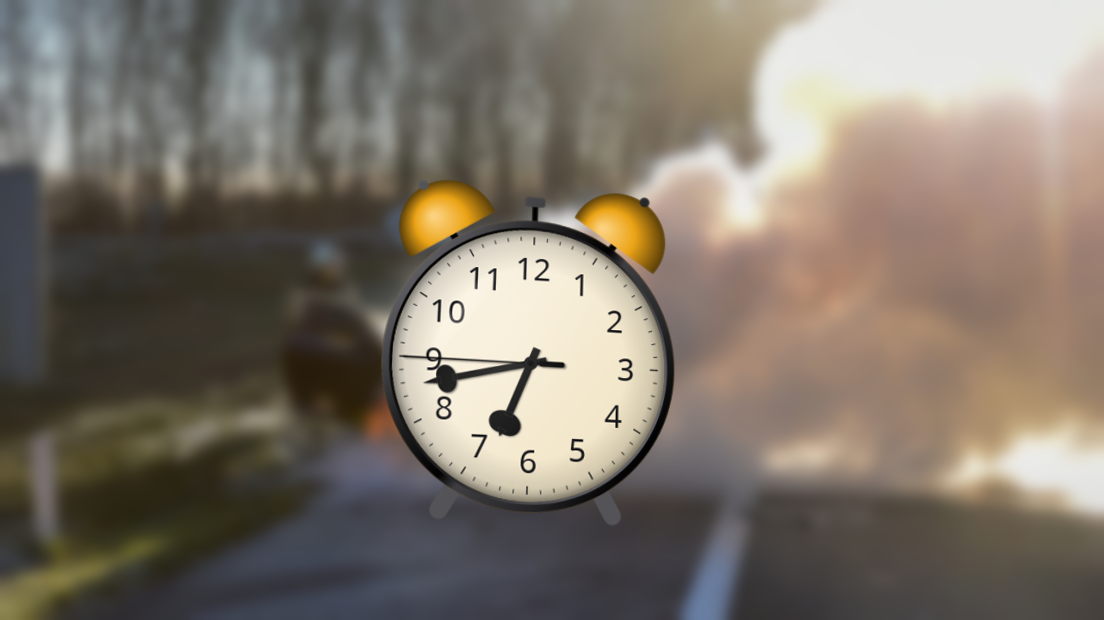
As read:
**6:42:45**
